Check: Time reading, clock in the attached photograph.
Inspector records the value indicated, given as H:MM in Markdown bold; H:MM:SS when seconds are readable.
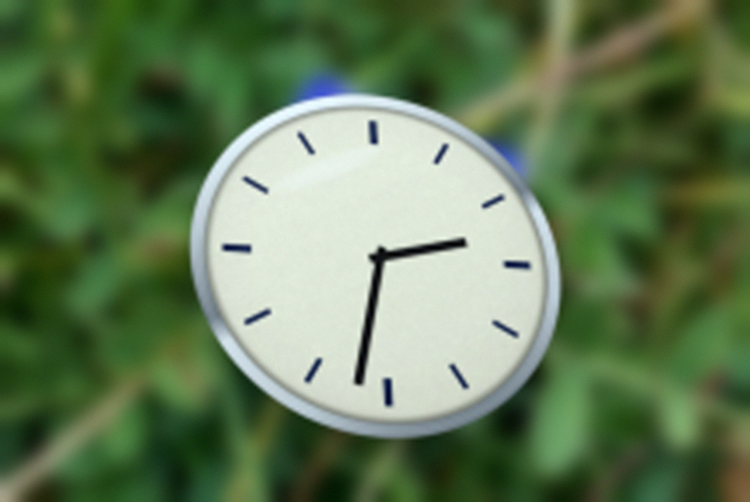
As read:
**2:32**
